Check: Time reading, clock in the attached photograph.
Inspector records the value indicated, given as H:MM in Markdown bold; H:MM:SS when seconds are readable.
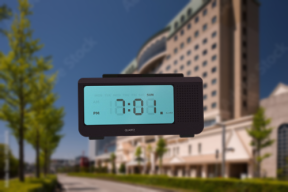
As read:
**7:01**
